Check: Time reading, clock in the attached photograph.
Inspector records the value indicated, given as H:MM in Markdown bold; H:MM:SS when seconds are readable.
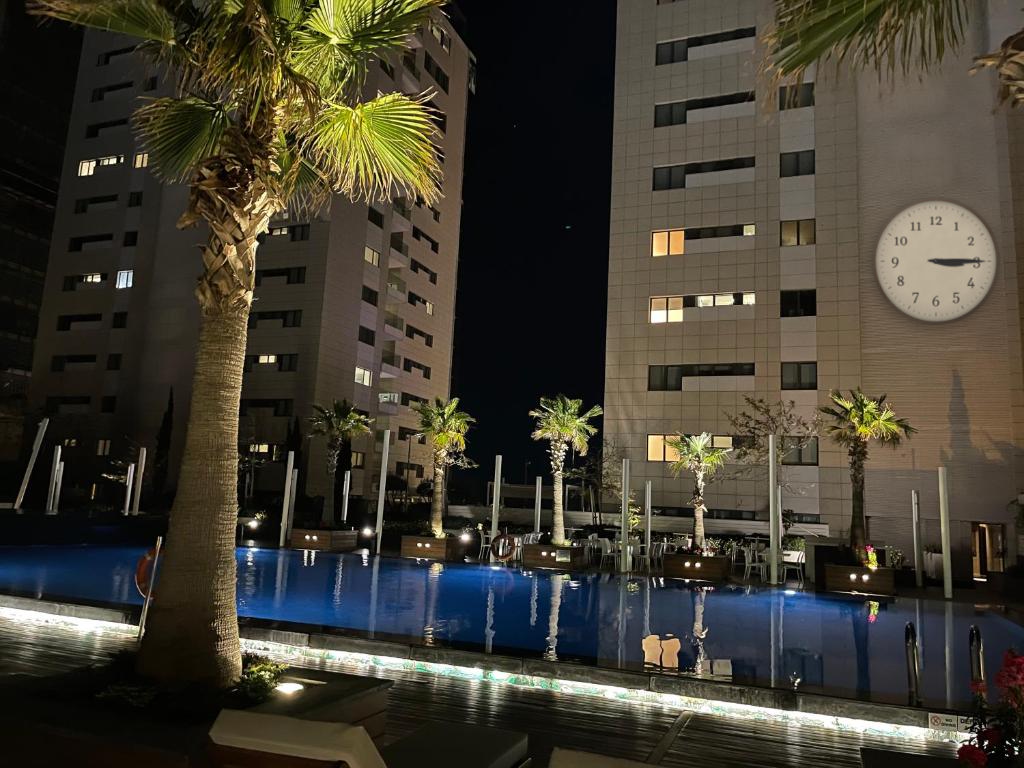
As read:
**3:15**
